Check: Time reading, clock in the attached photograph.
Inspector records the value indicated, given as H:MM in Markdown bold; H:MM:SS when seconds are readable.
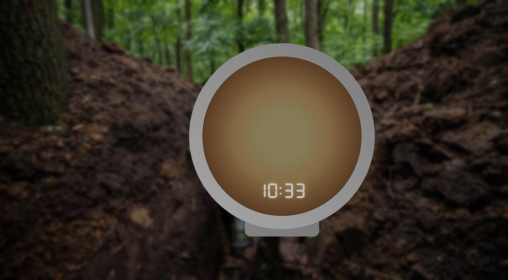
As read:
**10:33**
